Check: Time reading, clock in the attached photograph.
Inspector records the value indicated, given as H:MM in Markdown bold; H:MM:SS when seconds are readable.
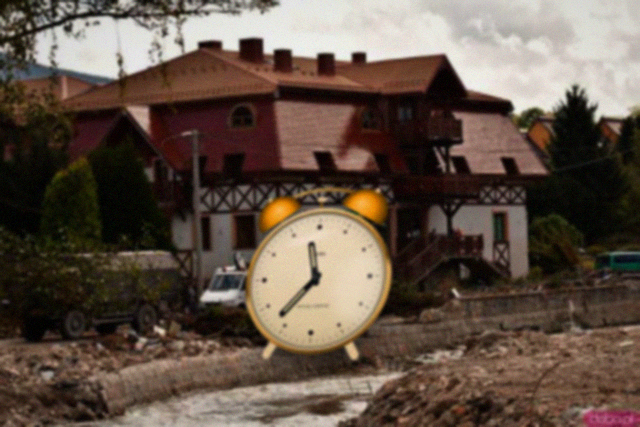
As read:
**11:37**
